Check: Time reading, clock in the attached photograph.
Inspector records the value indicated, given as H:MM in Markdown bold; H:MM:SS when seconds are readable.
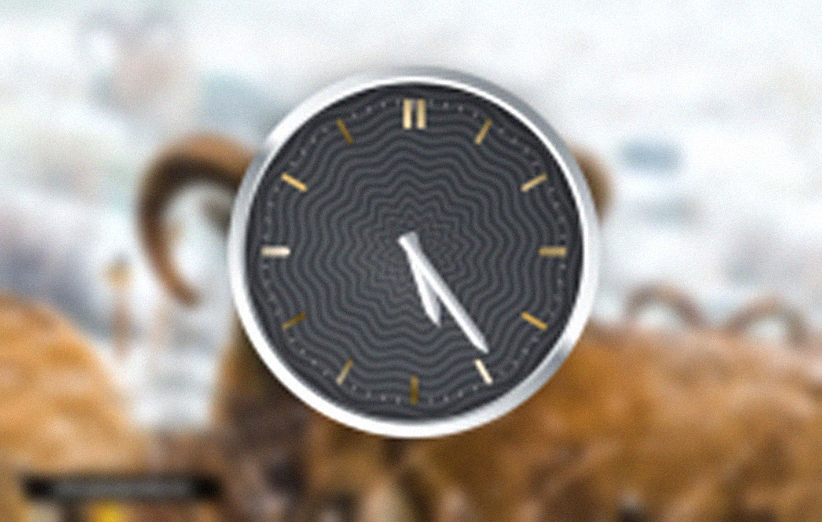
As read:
**5:24**
